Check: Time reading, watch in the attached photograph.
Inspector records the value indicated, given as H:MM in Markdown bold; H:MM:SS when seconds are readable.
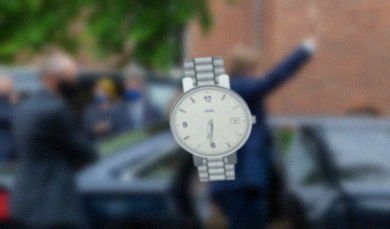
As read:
**6:31**
